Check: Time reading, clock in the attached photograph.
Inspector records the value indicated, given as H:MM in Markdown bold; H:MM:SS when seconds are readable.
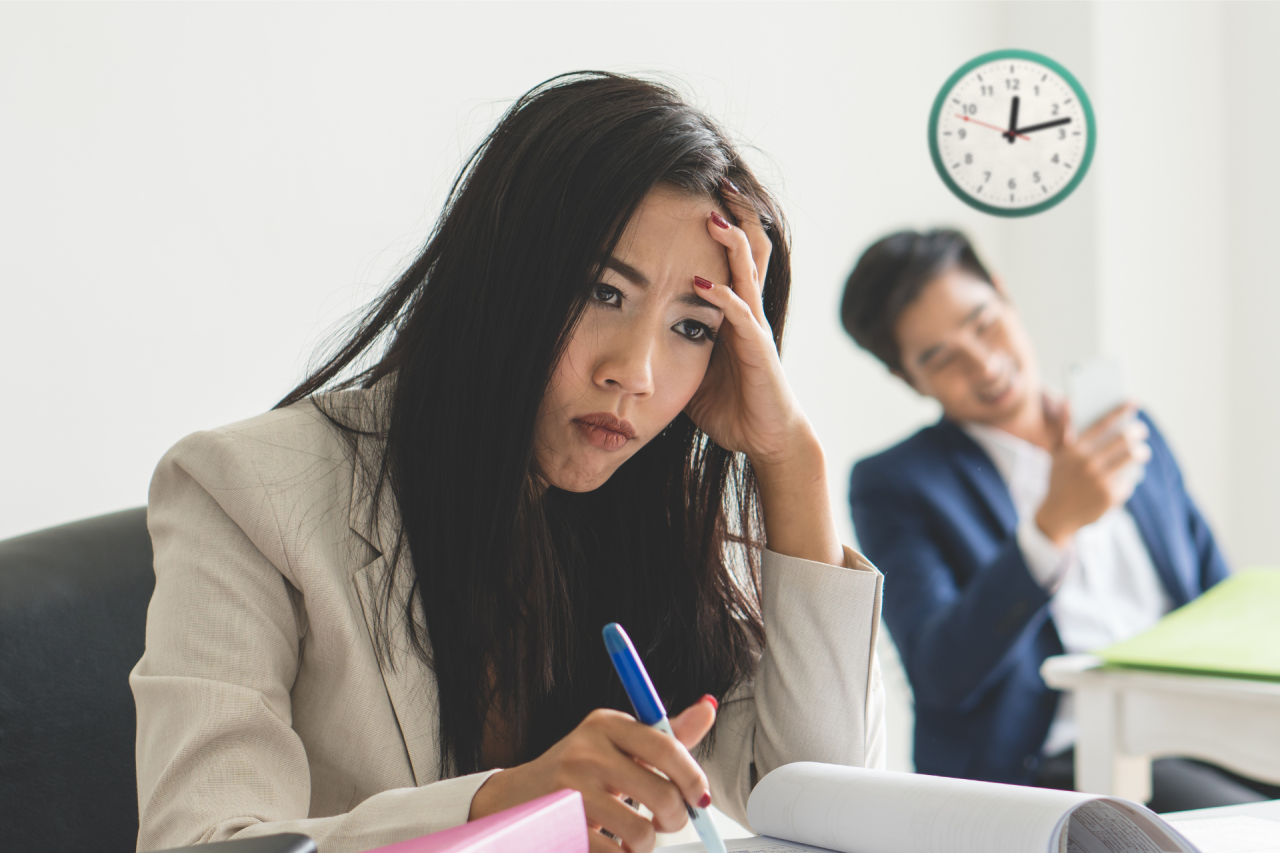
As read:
**12:12:48**
